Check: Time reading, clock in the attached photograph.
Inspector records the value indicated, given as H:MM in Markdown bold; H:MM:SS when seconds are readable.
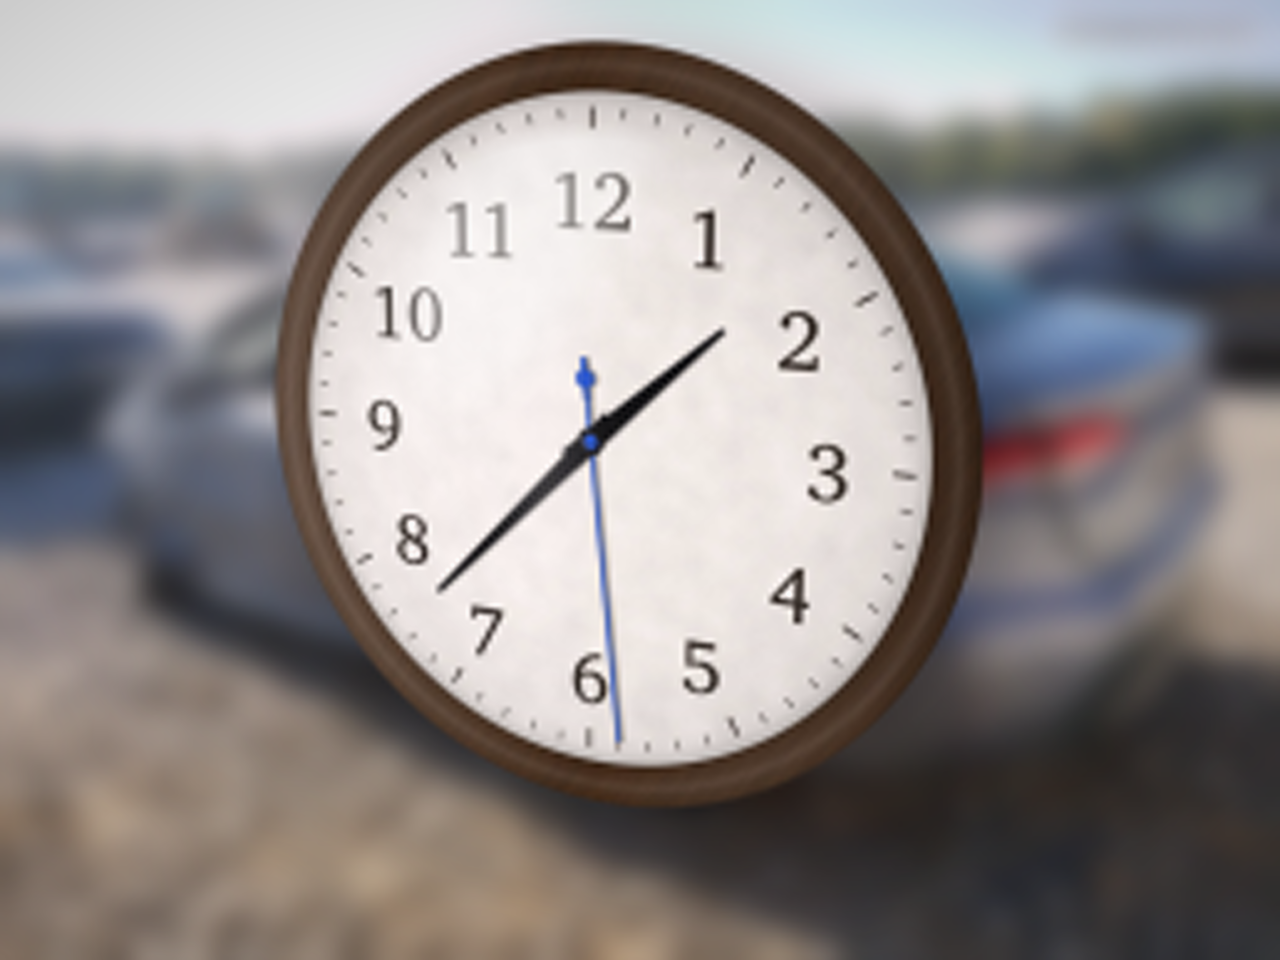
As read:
**1:37:29**
